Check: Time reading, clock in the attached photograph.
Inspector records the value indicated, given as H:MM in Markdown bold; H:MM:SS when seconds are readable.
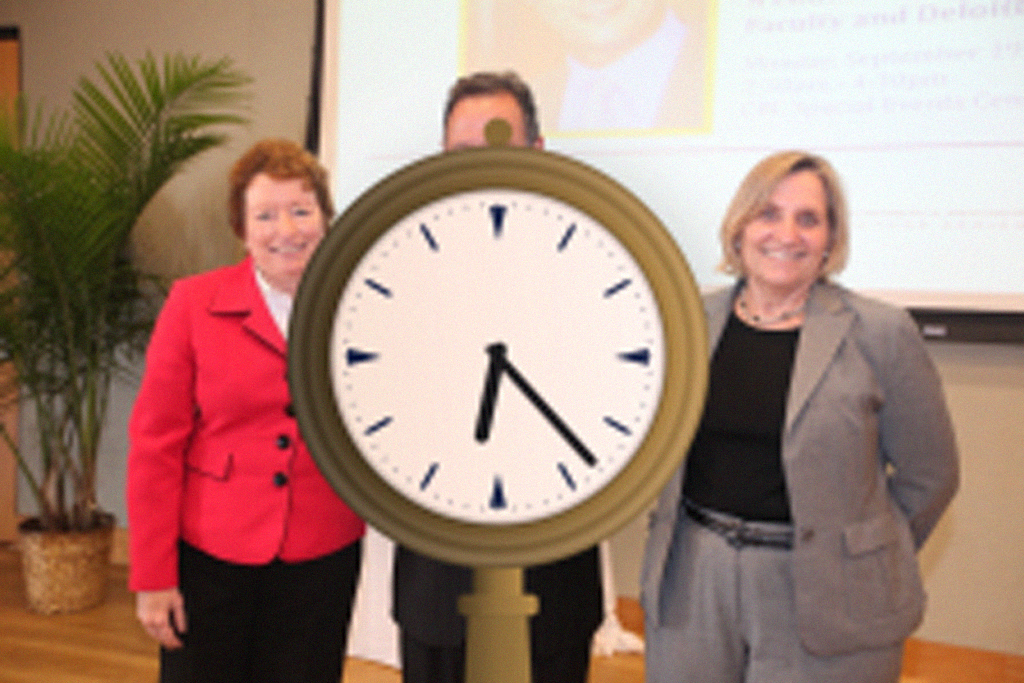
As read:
**6:23**
